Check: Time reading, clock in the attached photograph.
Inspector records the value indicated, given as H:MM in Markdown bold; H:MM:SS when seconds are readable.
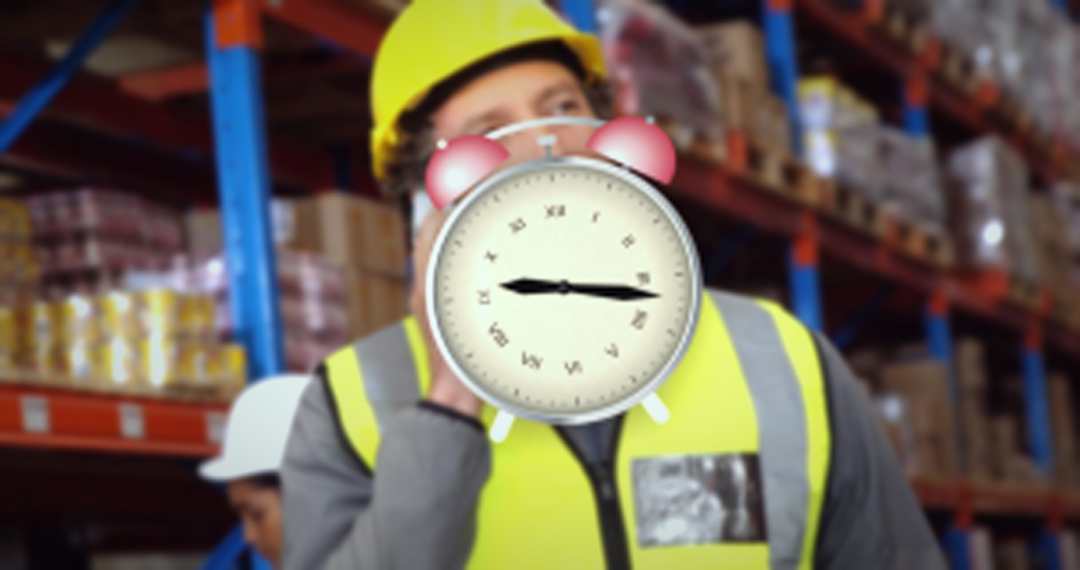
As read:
**9:17**
